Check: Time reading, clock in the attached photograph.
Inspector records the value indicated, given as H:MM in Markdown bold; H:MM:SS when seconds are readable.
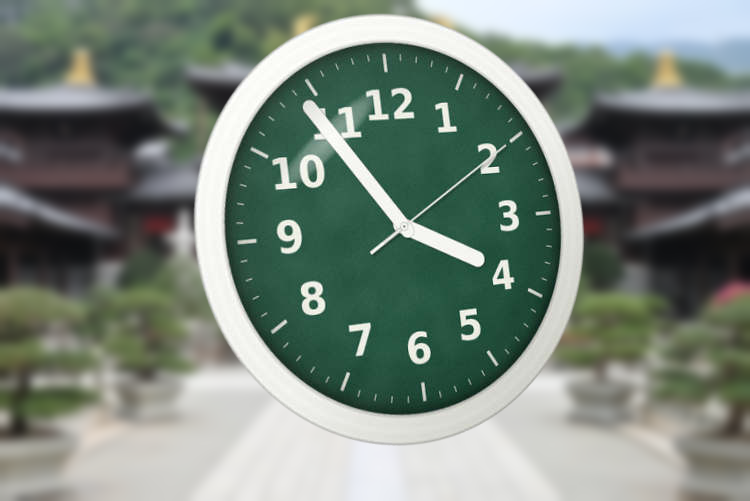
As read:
**3:54:10**
